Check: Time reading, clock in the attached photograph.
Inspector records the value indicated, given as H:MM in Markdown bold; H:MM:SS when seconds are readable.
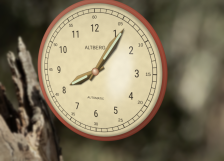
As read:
**8:06**
